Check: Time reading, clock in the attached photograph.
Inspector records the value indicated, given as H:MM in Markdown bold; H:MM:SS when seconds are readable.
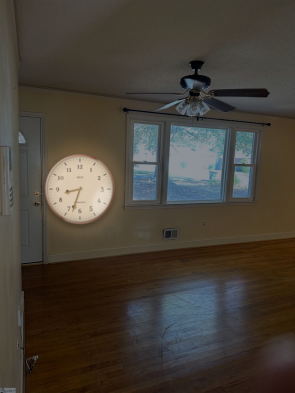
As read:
**8:33**
